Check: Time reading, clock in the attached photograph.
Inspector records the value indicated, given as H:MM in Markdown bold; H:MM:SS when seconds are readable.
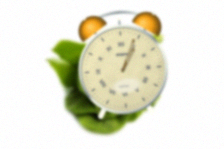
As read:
**1:04**
